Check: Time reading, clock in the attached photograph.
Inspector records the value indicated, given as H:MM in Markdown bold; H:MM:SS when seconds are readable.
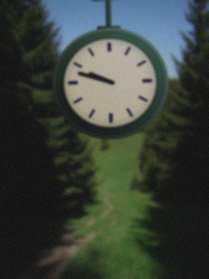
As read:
**9:48**
